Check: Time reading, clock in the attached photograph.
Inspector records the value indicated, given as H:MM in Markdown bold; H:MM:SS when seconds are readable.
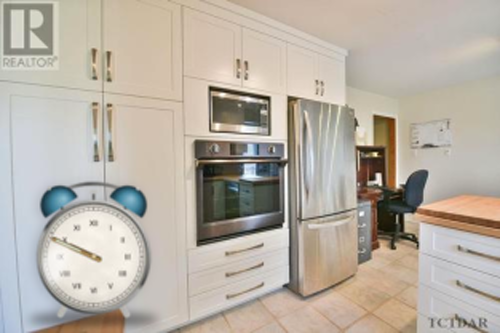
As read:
**9:49**
